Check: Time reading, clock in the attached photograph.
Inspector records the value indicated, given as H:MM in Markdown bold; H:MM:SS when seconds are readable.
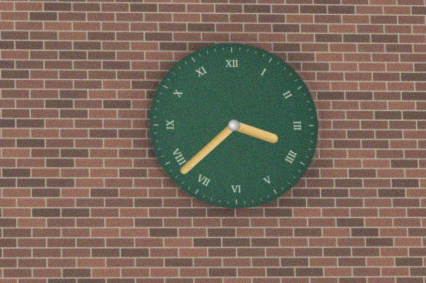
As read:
**3:38**
